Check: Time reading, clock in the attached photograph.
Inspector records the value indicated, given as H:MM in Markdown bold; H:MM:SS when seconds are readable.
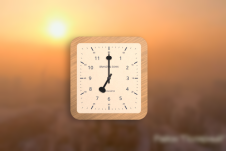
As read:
**7:00**
